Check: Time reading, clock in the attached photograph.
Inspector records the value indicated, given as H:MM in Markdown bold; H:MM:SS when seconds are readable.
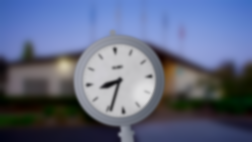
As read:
**8:34**
